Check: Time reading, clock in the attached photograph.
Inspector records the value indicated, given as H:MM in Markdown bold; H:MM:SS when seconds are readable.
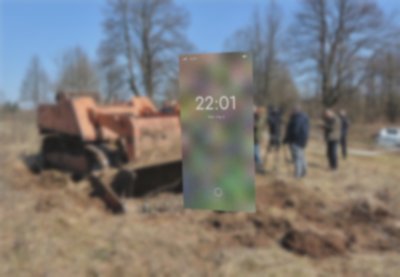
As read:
**22:01**
